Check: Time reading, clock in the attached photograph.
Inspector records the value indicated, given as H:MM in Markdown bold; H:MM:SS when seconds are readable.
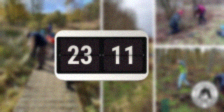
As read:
**23:11**
